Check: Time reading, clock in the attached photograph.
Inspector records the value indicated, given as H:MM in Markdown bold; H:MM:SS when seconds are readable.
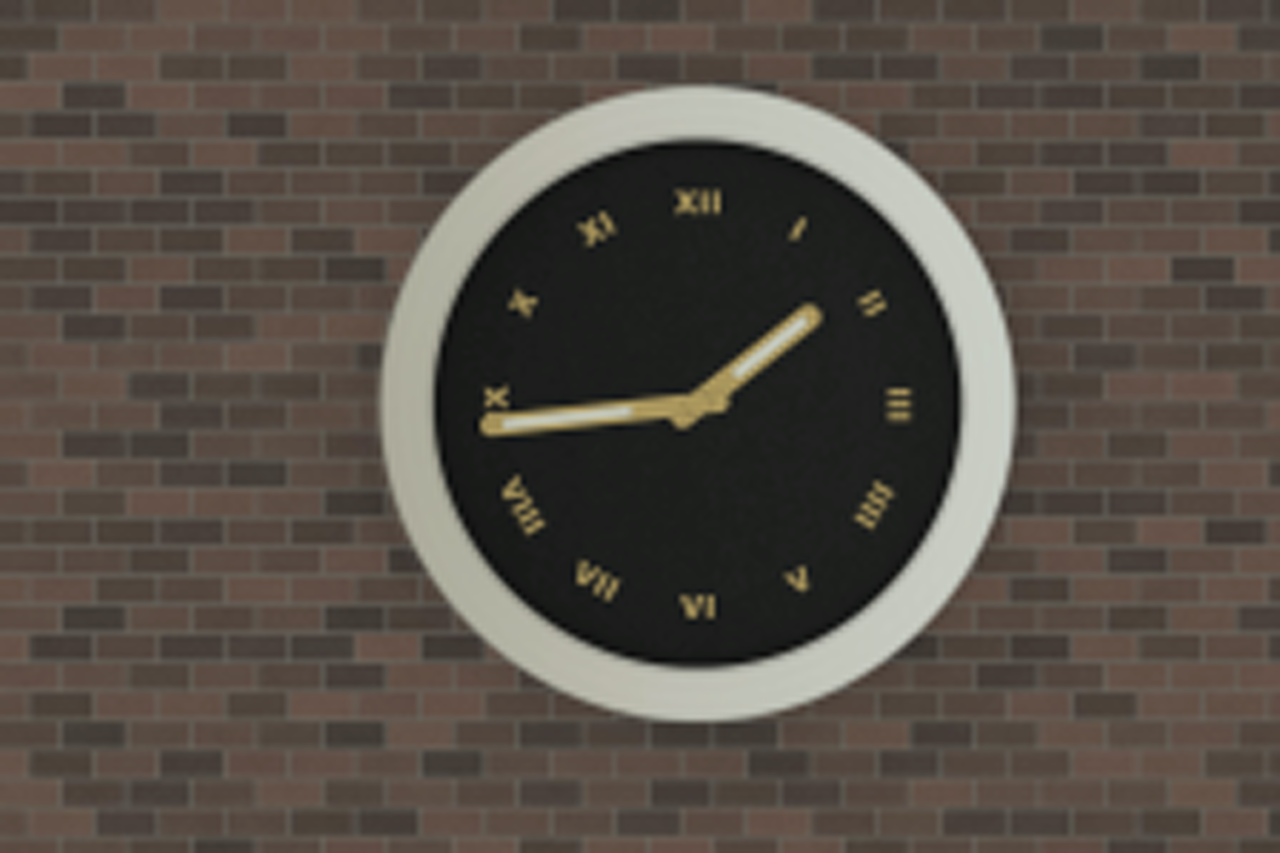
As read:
**1:44**
